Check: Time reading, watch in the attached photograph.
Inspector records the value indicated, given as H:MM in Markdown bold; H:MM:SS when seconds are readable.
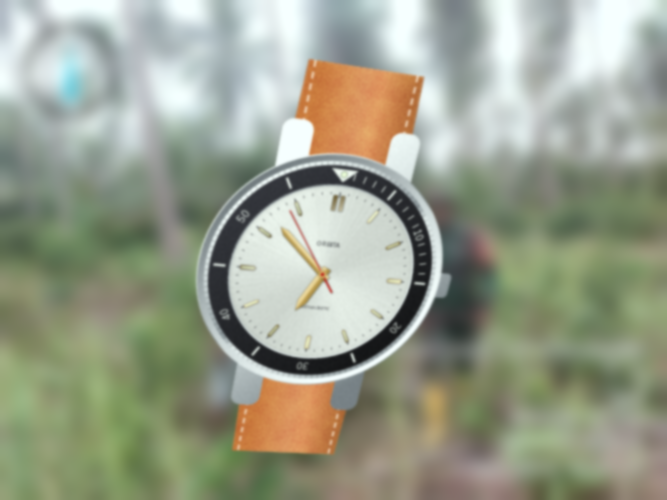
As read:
**6:51:54**
